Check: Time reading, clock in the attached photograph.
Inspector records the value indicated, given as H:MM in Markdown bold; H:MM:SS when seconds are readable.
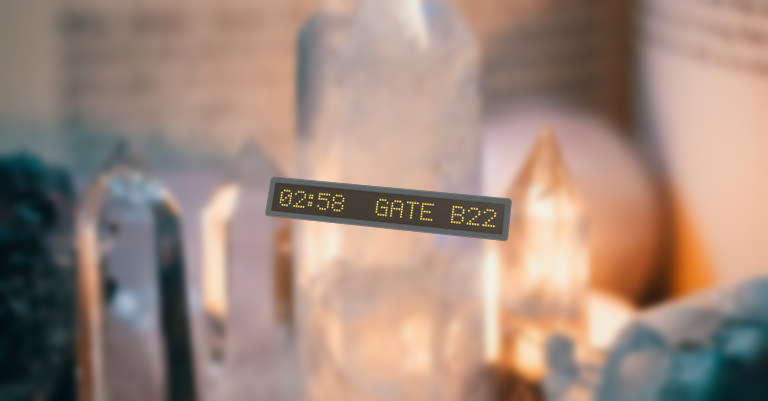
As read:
**2:58**
